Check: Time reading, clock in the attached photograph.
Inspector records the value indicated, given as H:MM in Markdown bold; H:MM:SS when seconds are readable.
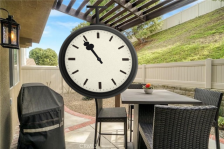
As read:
**10:54**
